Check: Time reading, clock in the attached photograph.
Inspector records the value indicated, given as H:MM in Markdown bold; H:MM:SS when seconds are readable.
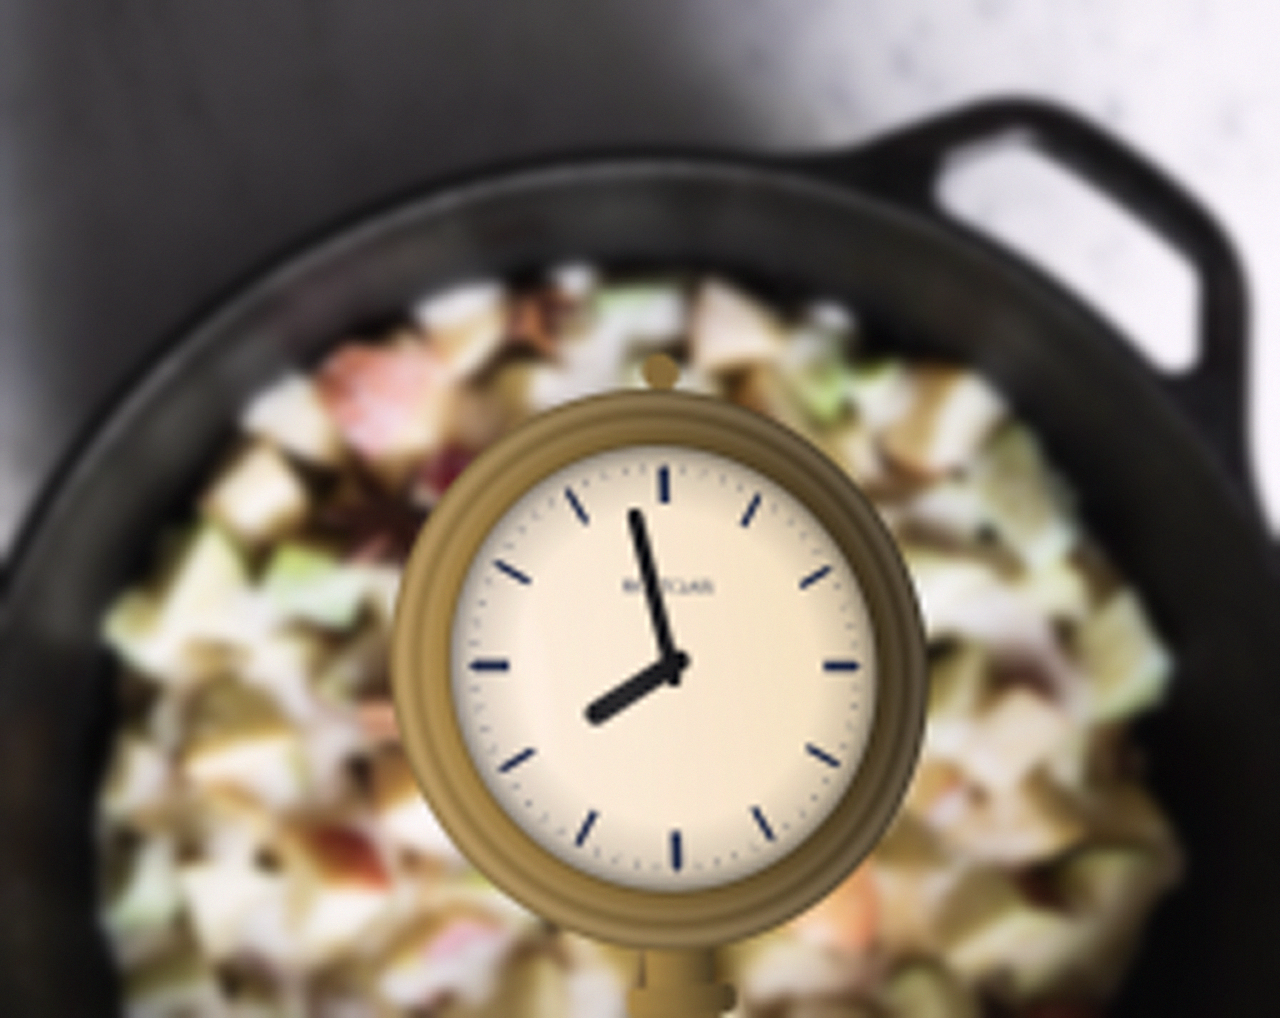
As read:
**7:58**
